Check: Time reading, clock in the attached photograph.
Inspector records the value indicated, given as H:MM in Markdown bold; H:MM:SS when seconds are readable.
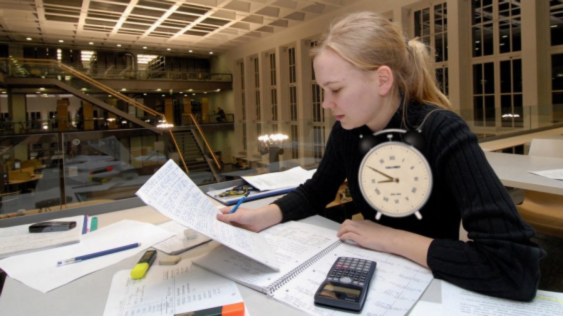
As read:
**8:50**
